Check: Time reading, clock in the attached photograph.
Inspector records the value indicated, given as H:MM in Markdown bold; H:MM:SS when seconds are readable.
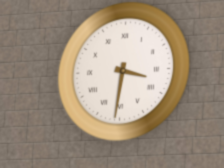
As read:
**3:31**
